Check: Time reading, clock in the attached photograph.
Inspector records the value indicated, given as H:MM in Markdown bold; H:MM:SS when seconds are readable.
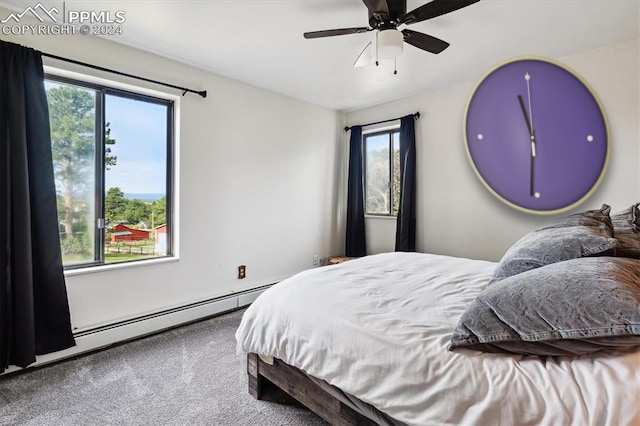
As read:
**11:31:00**
